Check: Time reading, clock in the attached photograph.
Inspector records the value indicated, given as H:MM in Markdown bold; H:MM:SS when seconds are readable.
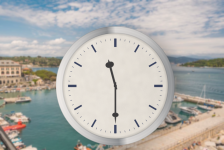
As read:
**11:30**
